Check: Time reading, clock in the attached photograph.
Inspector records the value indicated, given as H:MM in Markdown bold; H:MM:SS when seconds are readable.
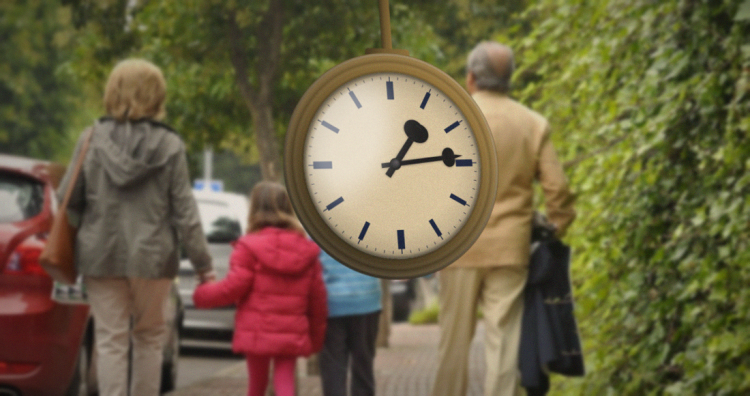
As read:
**1:14**
